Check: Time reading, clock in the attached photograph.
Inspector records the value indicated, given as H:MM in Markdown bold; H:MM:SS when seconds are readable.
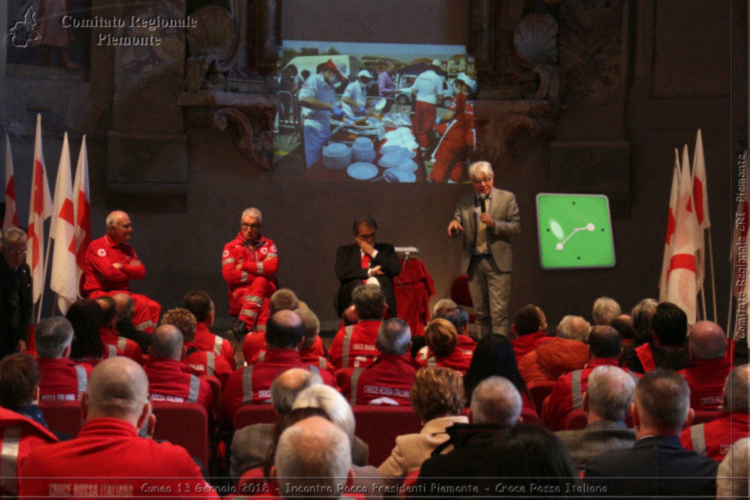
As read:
**2:38**
